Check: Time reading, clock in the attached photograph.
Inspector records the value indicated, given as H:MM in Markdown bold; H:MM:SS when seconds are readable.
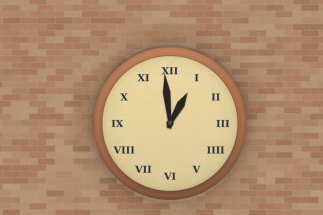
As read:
**12:59**
